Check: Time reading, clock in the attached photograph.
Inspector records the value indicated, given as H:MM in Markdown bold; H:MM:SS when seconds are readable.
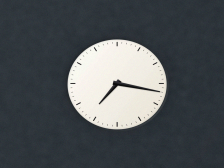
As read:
**7:17**
